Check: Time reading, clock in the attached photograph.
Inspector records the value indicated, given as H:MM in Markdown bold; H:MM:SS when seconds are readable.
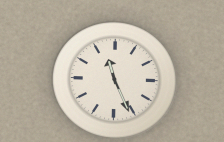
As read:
**11:26**
